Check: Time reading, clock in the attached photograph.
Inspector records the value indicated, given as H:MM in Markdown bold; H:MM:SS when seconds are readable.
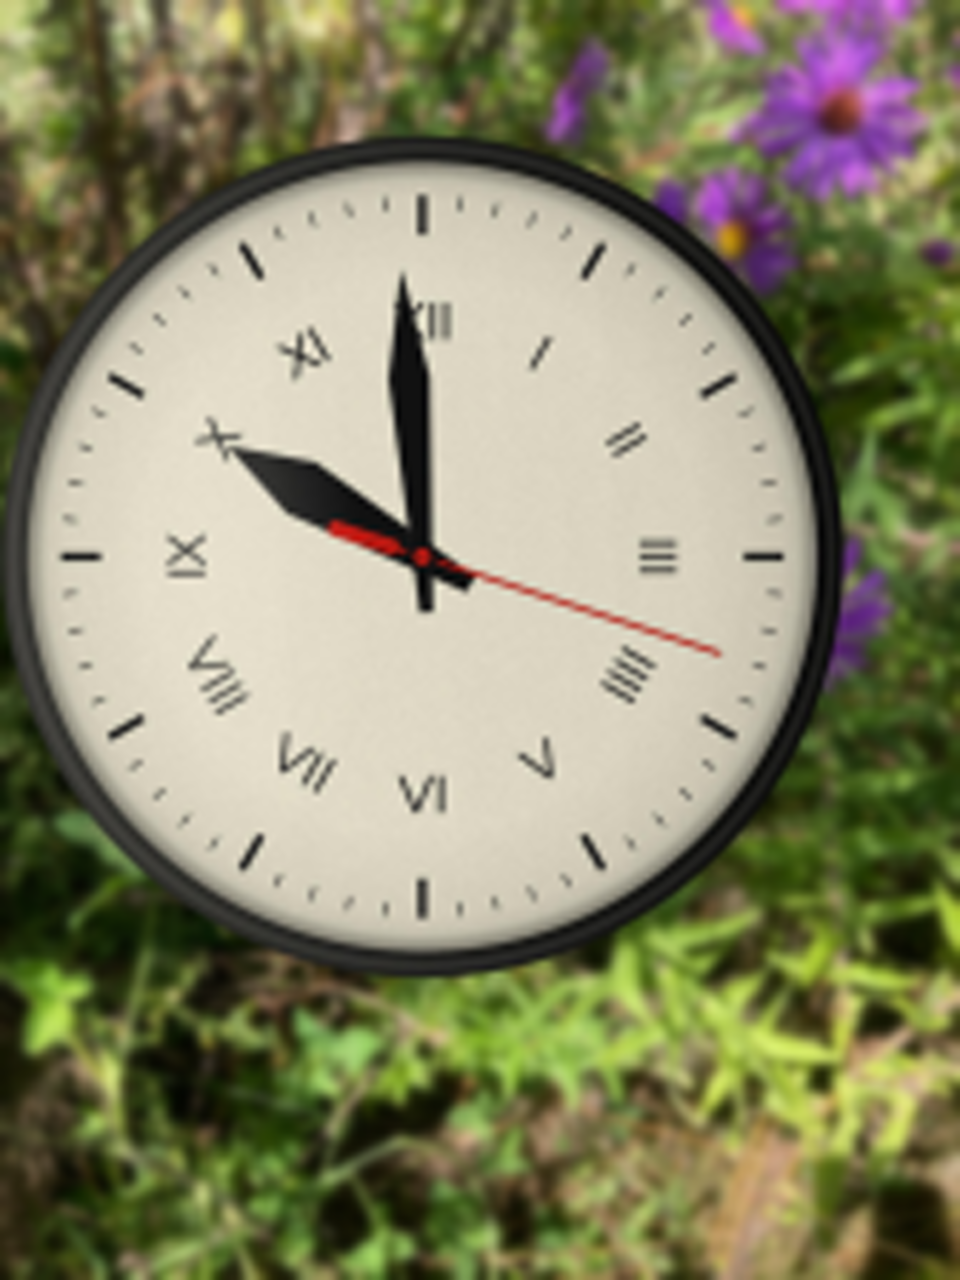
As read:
**9:59:18**
